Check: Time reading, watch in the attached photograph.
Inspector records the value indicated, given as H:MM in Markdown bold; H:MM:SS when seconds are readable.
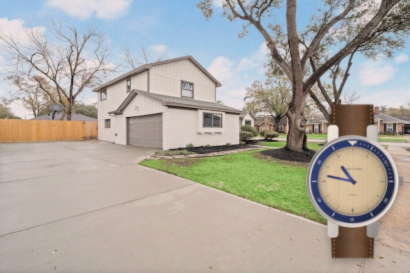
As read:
**10:47**
